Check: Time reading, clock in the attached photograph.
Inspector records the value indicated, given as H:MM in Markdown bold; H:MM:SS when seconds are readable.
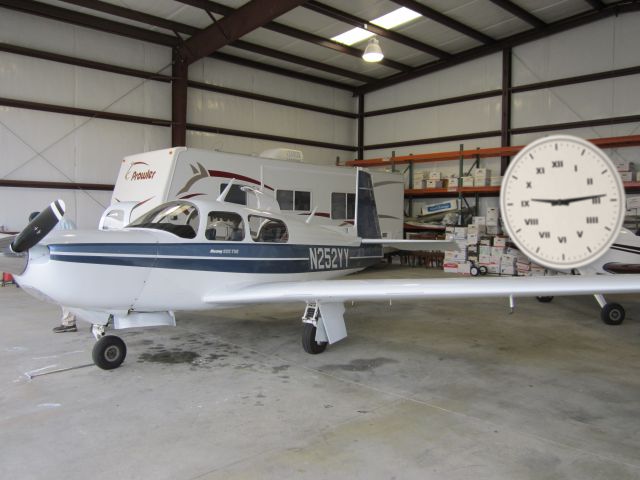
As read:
**9:14**
